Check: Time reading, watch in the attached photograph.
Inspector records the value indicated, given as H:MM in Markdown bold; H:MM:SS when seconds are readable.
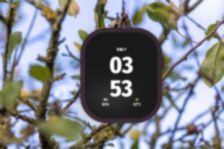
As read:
**3:53**
